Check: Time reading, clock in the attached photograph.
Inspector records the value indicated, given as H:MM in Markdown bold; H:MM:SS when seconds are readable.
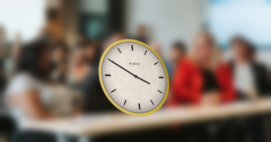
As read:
**3:50**
